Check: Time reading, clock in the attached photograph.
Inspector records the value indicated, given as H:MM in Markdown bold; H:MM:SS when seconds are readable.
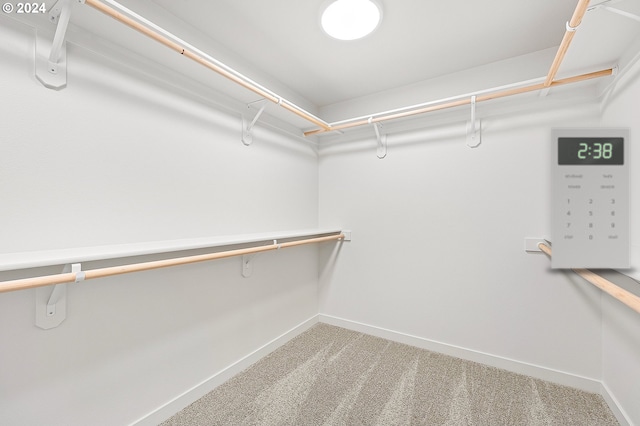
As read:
**2:38**
